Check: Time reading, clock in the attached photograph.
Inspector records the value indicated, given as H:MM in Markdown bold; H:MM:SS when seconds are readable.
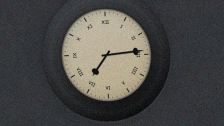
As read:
**7:14**
